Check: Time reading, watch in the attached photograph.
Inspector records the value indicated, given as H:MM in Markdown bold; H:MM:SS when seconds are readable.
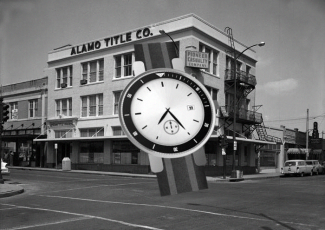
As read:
**7:25**
